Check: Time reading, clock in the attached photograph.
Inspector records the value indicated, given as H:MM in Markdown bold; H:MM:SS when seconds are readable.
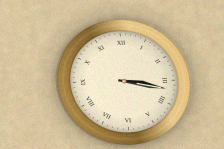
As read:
**3:17**
